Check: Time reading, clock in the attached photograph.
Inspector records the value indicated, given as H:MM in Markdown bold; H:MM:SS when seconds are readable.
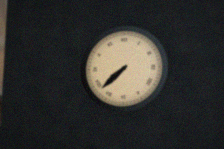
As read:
**7:38**
